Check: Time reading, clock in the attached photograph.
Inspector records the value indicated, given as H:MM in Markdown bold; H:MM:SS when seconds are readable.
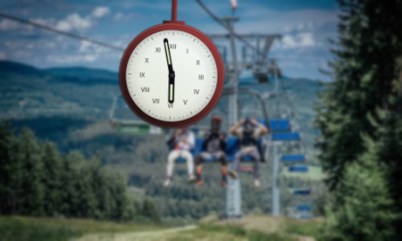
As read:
**5:58**
